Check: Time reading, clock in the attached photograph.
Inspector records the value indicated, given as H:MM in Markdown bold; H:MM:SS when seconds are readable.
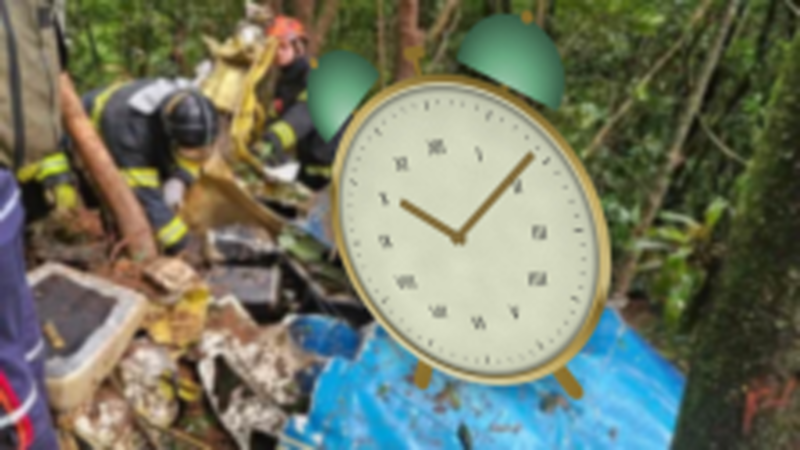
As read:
**10:09**
